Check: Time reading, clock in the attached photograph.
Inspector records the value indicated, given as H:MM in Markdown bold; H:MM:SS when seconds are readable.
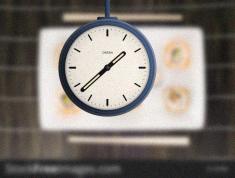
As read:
**1:38**
